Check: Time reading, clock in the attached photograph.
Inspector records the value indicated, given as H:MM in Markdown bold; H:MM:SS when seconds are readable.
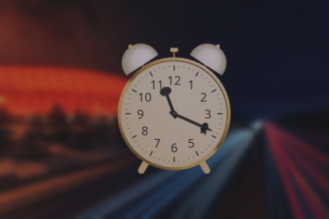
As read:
**11:19**
